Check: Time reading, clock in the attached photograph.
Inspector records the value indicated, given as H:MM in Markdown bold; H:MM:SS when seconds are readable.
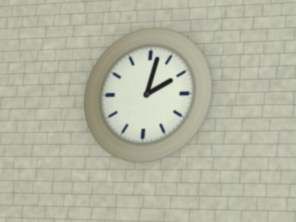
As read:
**2:02**
